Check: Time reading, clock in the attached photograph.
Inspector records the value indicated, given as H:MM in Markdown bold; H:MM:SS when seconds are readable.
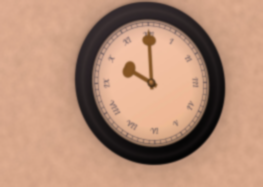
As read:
**10:00**
